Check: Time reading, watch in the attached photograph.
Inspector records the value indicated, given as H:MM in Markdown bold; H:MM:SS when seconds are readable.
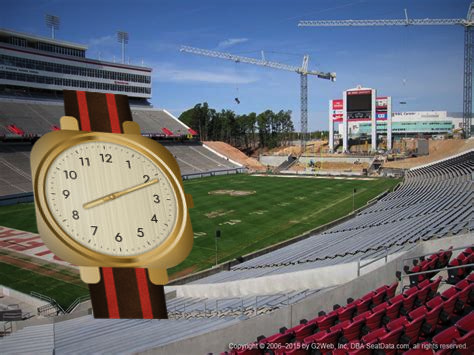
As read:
**8:11**
